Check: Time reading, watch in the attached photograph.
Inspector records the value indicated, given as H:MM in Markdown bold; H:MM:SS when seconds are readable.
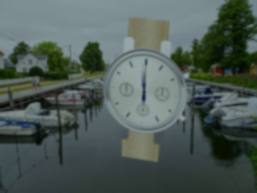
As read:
**5:59**
